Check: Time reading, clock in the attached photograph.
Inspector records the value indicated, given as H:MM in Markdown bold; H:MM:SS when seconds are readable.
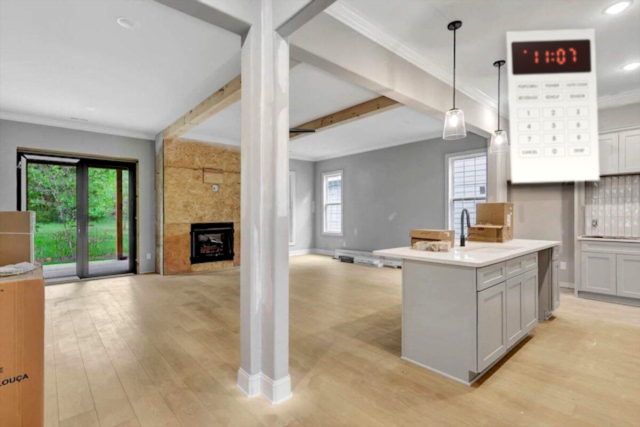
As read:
**11:07**
